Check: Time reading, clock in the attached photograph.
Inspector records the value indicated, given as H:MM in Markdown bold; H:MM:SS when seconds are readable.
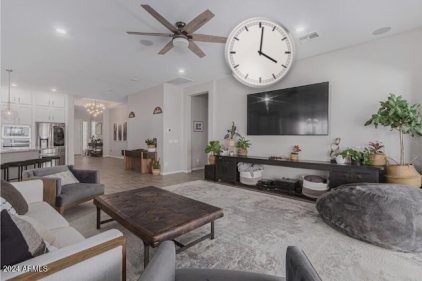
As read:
**4:01**
